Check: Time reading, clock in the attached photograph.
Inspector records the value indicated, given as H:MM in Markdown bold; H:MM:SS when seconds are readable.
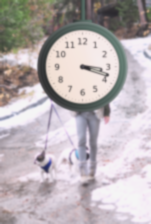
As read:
**3:18**
